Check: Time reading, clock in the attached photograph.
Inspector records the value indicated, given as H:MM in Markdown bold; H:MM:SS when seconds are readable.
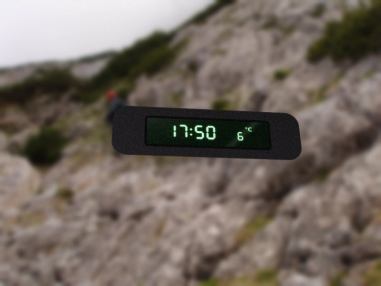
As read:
**17:50**
